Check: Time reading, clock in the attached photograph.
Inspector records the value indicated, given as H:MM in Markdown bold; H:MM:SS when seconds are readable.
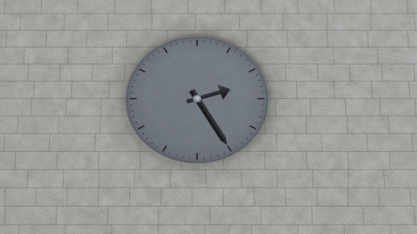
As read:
**2:25**
